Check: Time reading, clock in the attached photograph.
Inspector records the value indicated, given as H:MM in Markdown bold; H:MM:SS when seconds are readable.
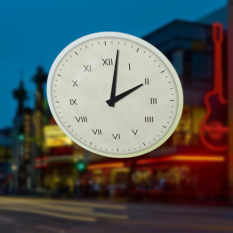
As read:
**2:02**
